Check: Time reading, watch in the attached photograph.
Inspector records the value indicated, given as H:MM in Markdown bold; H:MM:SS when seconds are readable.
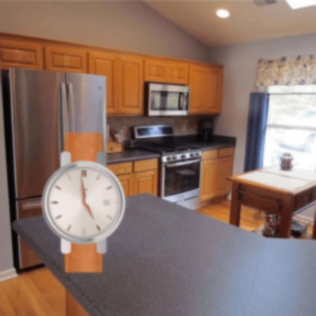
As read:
**4:59**
